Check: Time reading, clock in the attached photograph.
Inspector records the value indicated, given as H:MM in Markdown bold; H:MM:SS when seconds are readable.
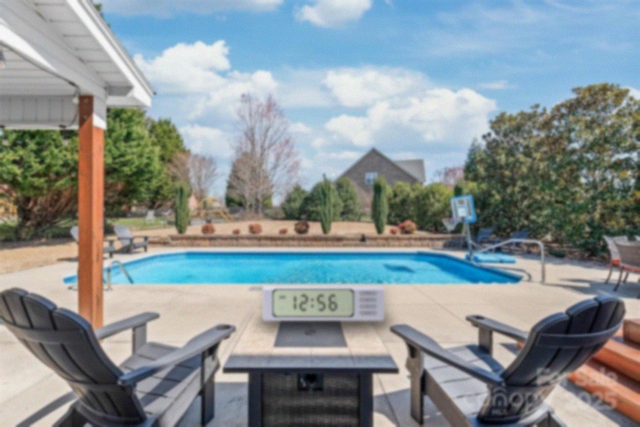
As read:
**12:56**
